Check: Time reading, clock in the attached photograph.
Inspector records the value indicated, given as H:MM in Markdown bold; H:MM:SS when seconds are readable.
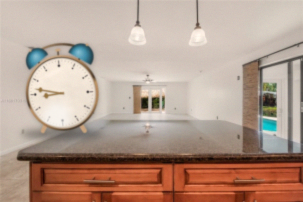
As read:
**8:47**
